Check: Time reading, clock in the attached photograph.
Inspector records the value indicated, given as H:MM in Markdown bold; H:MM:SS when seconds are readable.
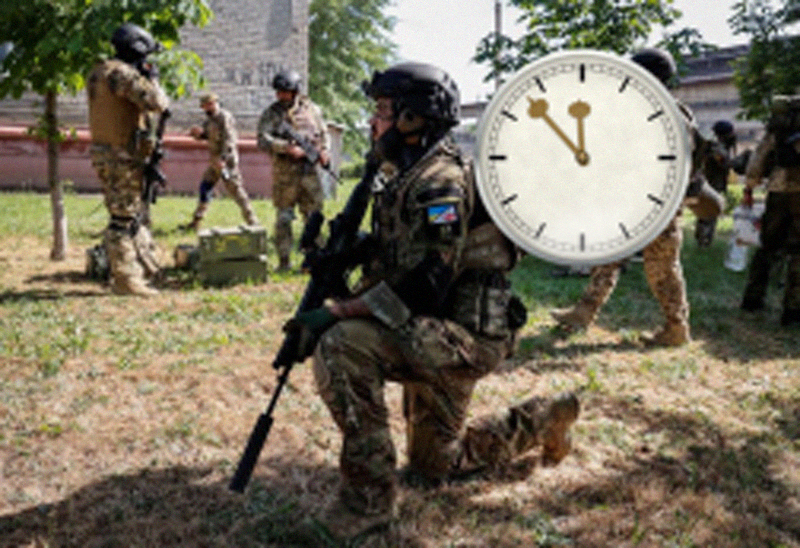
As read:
**11:53**
